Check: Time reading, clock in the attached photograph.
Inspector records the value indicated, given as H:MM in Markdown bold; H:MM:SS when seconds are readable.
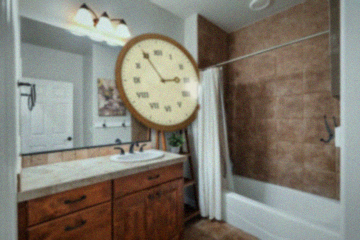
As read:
**2:55**
